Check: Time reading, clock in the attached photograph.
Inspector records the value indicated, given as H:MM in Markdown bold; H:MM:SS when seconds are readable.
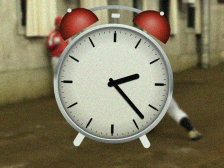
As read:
**2:23**
